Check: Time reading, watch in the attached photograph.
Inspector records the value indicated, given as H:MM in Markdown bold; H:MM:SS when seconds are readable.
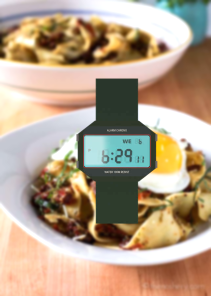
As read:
**6:29:11**
